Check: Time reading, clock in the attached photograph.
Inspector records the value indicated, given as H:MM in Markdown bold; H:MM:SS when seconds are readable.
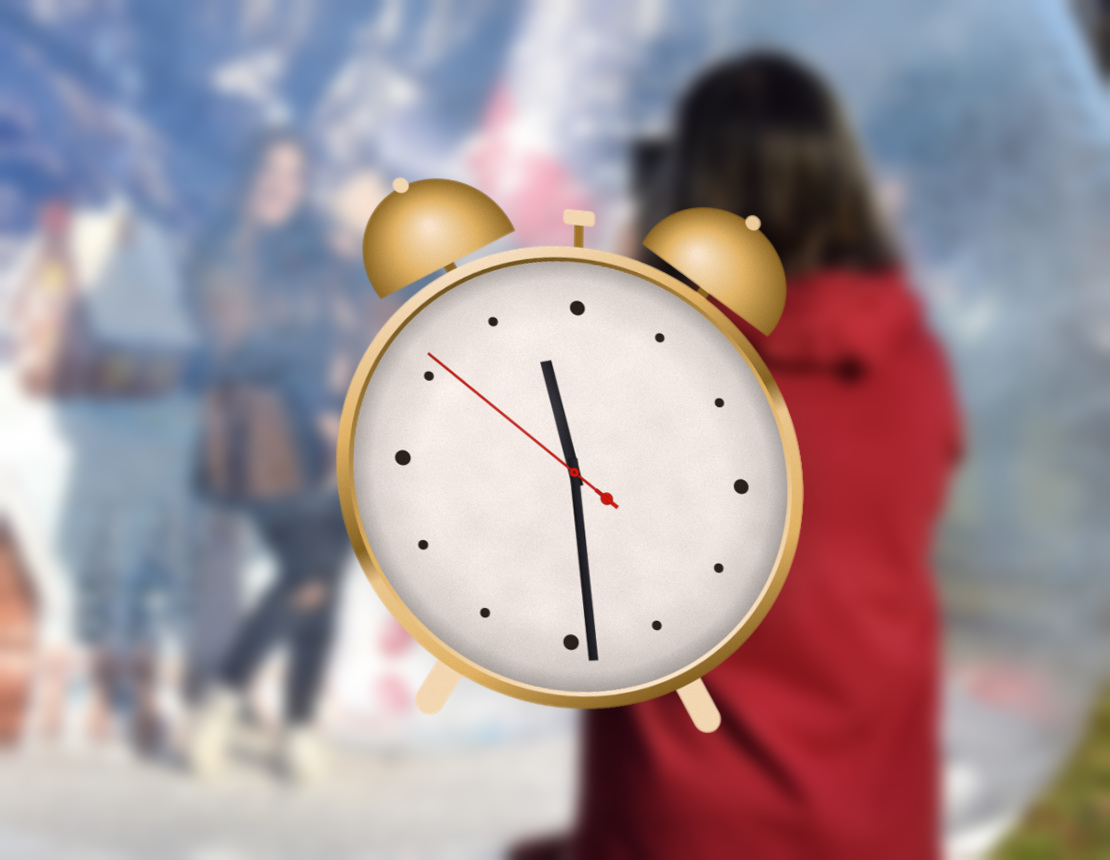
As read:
**11:28:51**
